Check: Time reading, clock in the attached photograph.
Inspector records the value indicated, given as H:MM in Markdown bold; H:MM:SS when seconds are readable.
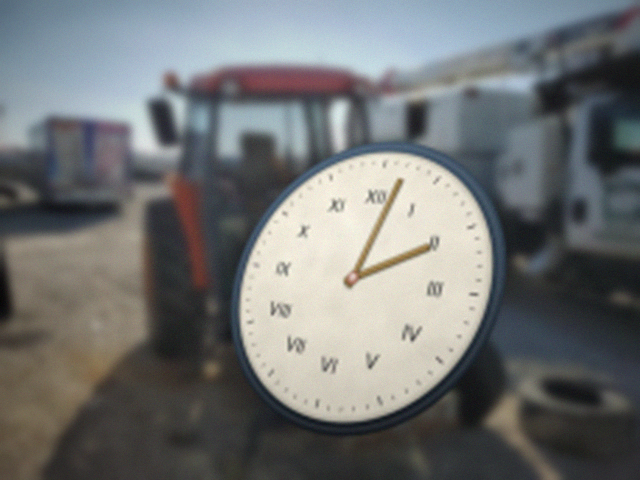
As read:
**2:02**
